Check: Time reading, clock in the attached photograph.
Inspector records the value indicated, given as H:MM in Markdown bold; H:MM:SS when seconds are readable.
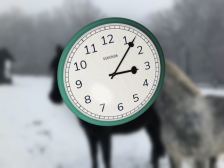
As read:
**3:07**
